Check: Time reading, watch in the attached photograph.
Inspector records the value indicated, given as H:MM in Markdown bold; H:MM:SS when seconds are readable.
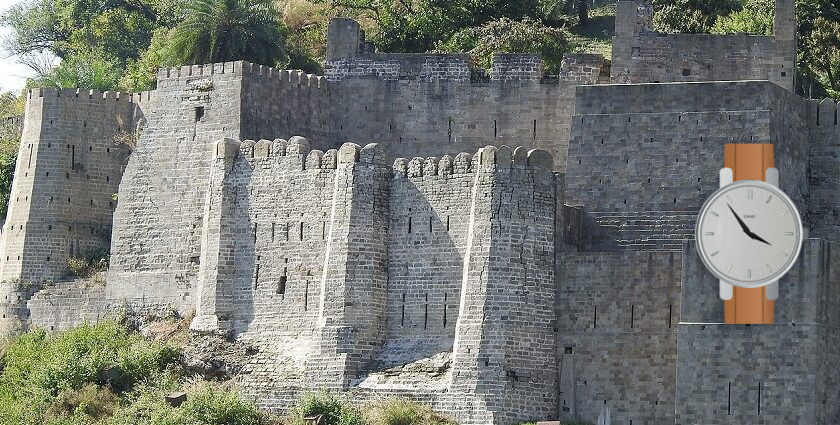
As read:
**3:54**
